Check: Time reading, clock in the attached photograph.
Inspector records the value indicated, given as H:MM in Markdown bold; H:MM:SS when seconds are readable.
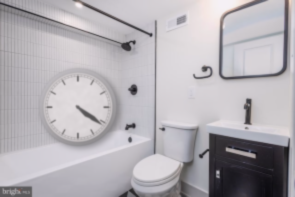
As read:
**4:21**
